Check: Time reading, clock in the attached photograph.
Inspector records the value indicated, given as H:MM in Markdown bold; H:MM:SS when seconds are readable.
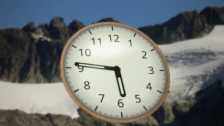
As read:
**5:46**
